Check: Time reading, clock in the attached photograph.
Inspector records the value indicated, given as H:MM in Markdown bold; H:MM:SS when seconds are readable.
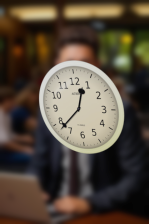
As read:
**12:38**
